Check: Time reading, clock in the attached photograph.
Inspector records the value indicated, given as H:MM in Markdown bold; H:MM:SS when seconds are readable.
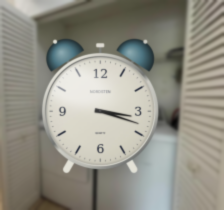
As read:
**3:18**
